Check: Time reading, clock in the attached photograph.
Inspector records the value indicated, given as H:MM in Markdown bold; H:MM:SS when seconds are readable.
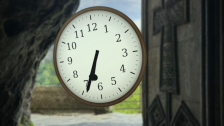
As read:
**6:34**
